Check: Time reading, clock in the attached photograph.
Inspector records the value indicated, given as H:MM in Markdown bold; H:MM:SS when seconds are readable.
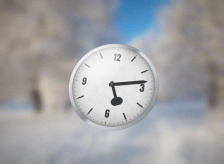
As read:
**5:13**
